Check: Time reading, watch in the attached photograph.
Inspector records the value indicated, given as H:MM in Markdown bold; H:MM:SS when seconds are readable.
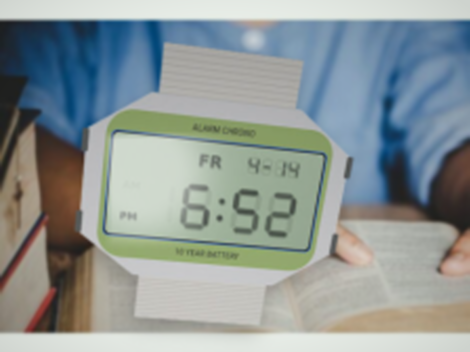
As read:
**6:52**
